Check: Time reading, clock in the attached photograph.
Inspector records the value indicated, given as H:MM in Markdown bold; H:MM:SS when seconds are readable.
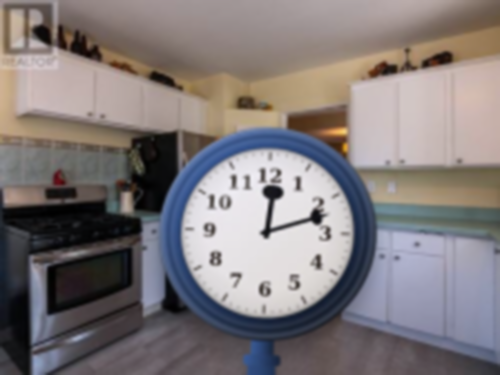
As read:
**12:12**
